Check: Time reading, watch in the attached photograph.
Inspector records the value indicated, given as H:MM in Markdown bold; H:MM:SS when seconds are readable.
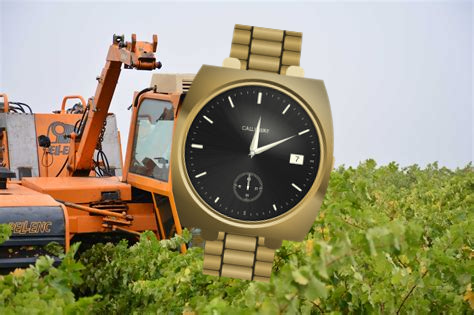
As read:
**12:10**
